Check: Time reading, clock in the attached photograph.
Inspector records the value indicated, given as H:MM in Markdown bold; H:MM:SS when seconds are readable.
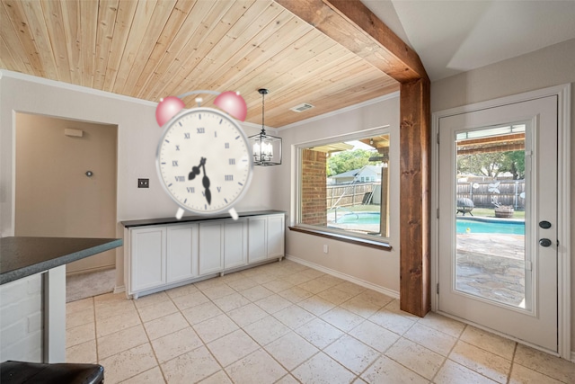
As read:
**7:29**
